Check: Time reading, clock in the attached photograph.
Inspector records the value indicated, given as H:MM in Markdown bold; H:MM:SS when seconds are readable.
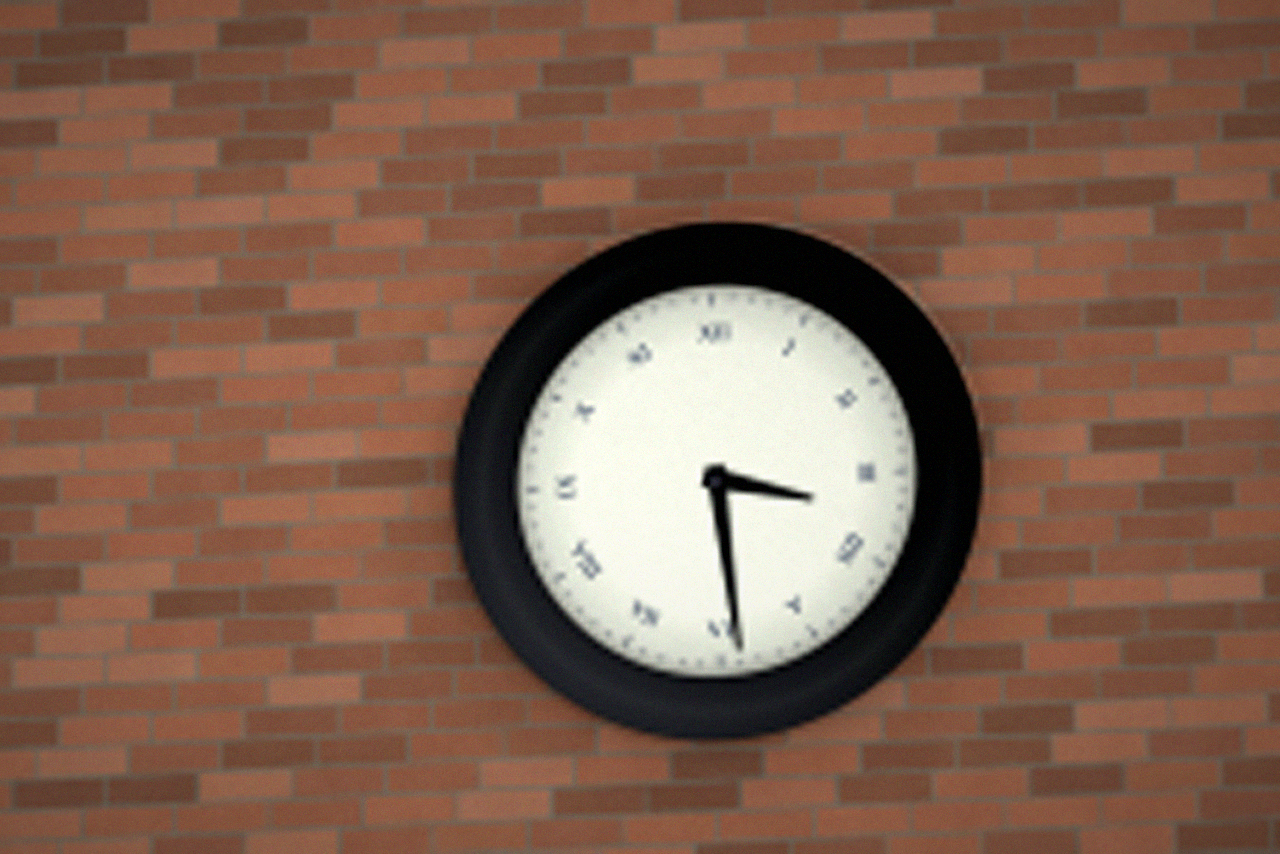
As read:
**3:29**
